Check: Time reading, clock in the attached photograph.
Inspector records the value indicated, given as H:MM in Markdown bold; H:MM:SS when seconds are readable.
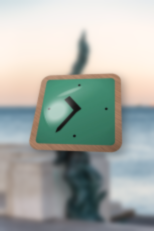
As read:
**10:36**
